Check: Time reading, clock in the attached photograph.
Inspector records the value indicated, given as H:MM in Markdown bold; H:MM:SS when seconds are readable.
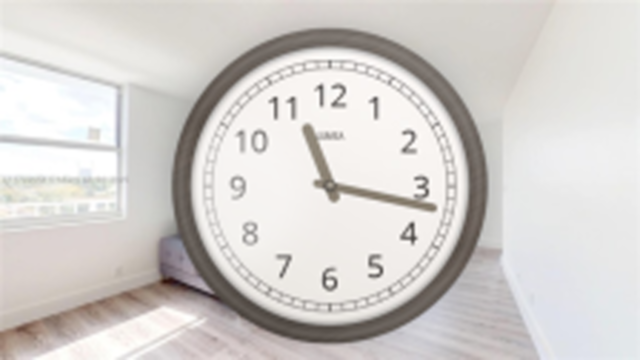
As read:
**11:17**
